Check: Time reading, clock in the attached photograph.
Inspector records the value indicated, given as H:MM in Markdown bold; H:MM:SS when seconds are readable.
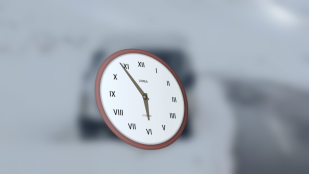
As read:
**5:54**
